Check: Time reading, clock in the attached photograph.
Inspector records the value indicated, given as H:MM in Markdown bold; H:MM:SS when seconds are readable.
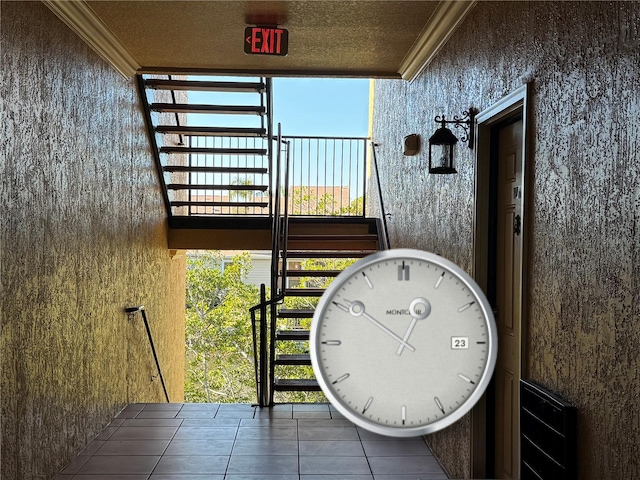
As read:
**12:51**
